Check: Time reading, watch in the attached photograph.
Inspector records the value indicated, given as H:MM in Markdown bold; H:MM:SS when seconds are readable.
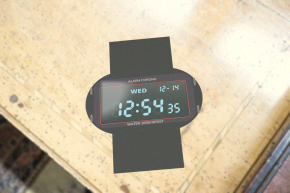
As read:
**12:54:35**
